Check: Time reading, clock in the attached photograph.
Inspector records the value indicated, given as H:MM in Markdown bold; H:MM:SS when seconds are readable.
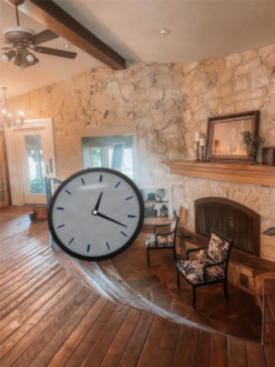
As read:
**12:18**
